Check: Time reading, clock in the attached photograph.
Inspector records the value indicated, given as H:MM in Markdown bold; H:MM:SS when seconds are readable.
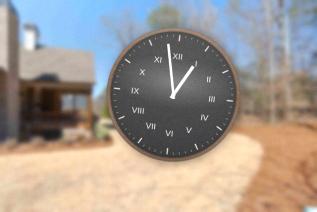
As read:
**12:58**
